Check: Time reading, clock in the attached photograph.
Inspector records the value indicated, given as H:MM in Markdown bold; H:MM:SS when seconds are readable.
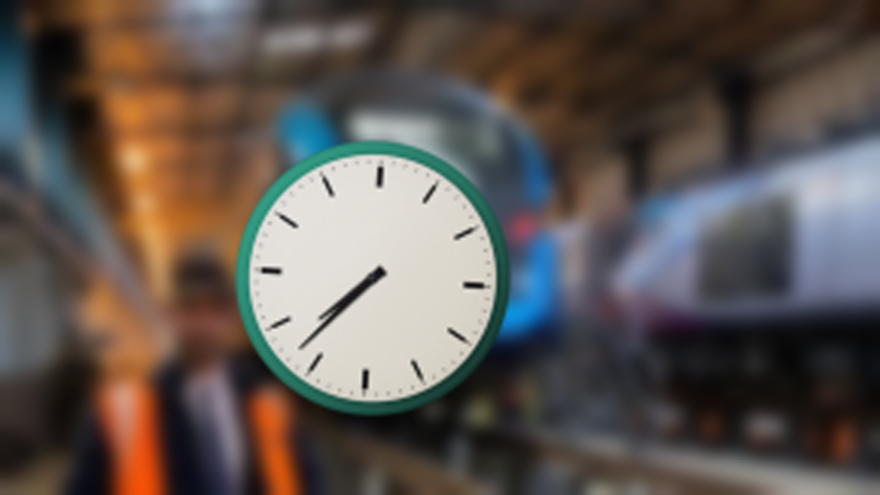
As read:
**7:37**
